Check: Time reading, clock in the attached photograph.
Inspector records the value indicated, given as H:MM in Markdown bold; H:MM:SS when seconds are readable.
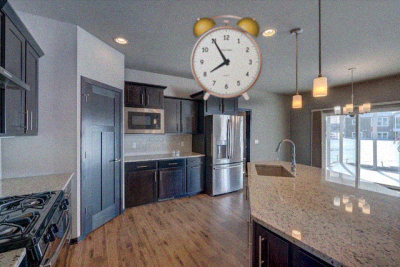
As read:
**7:55**
